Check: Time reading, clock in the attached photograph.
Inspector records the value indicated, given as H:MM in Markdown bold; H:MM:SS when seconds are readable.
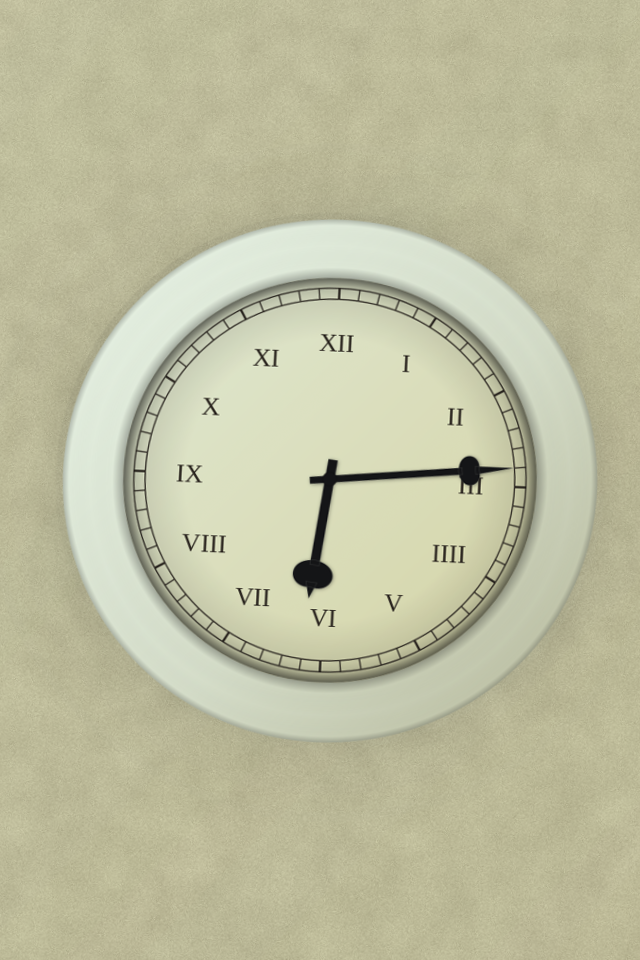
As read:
**6:14**
